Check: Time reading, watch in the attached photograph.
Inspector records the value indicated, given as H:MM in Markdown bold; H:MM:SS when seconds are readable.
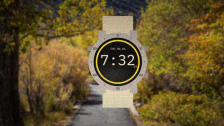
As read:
**7:32**
